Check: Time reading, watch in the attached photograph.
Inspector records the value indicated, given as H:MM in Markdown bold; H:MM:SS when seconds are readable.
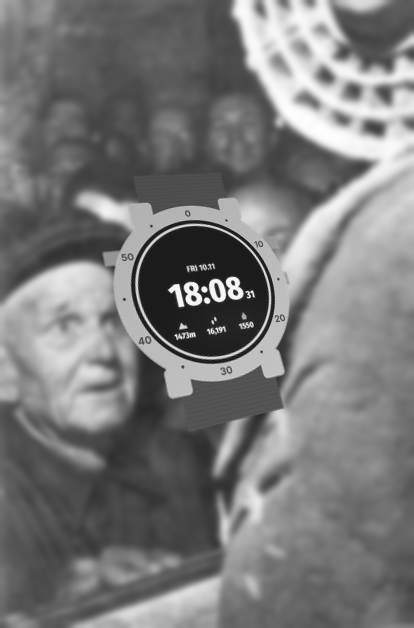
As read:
**18:08:31**
